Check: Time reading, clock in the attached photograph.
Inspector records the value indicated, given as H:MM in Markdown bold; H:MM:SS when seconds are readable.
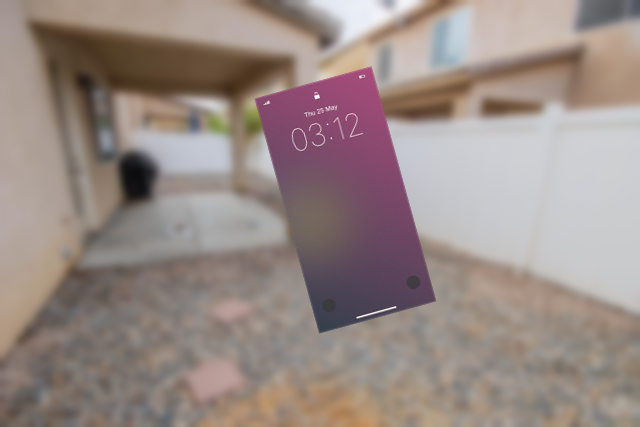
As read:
**3:12**
